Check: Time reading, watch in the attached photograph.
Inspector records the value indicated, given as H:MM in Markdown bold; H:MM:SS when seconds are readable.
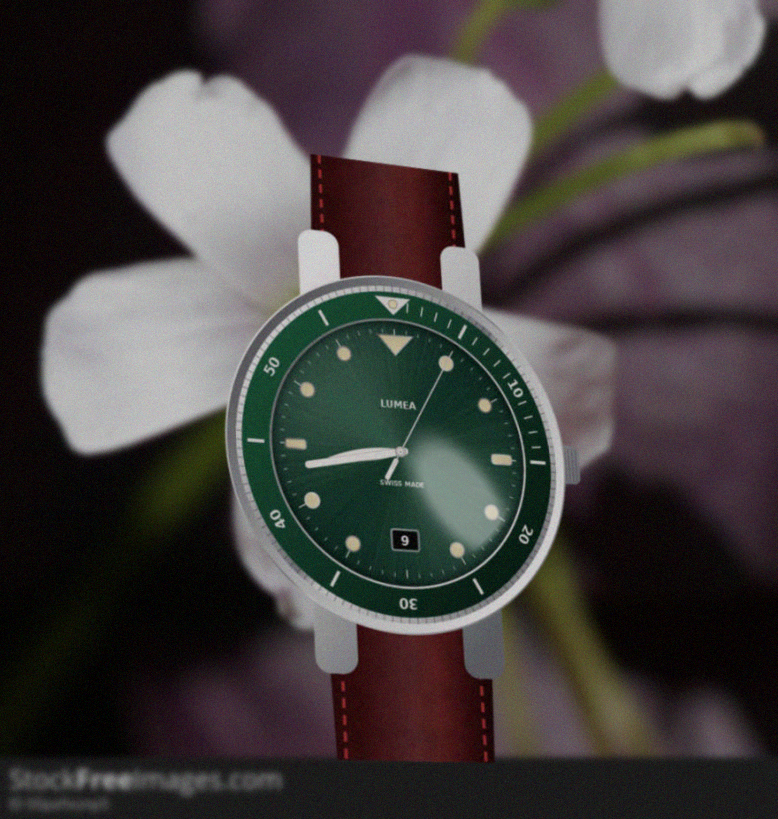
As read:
**8:43:05**
